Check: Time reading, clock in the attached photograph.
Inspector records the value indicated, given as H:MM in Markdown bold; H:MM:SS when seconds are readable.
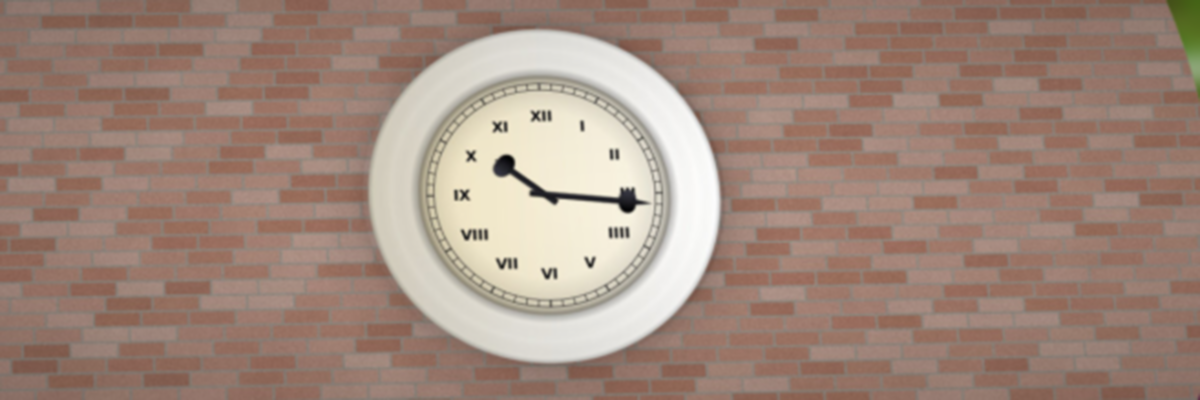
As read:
**10:16**
